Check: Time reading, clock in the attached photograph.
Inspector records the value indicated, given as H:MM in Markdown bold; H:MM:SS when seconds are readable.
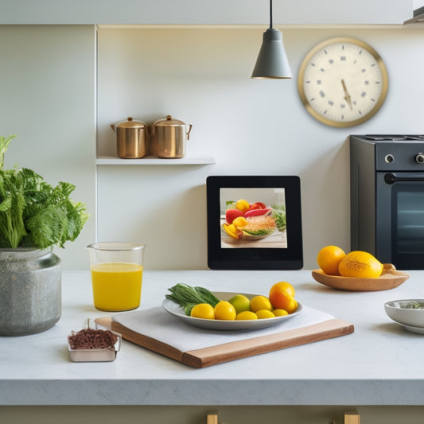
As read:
**5:27**
